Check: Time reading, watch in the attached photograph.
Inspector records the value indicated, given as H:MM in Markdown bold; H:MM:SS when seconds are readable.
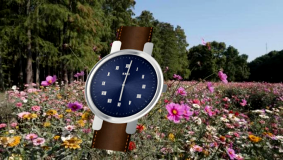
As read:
**6:01**
